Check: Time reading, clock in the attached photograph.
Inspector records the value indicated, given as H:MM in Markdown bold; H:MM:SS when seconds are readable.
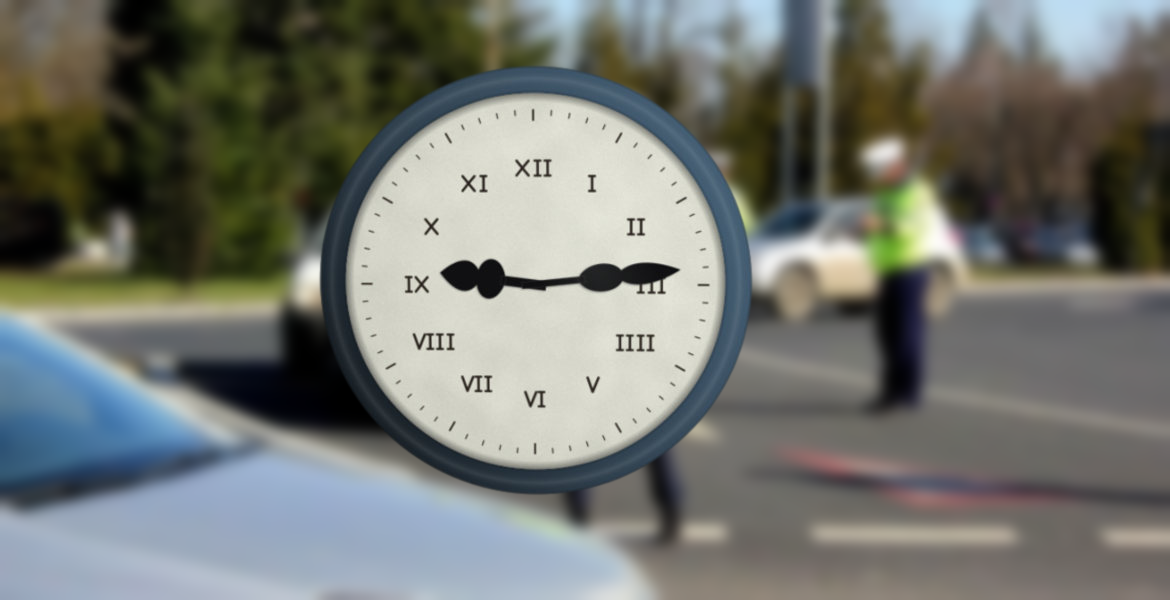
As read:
**9:14**
